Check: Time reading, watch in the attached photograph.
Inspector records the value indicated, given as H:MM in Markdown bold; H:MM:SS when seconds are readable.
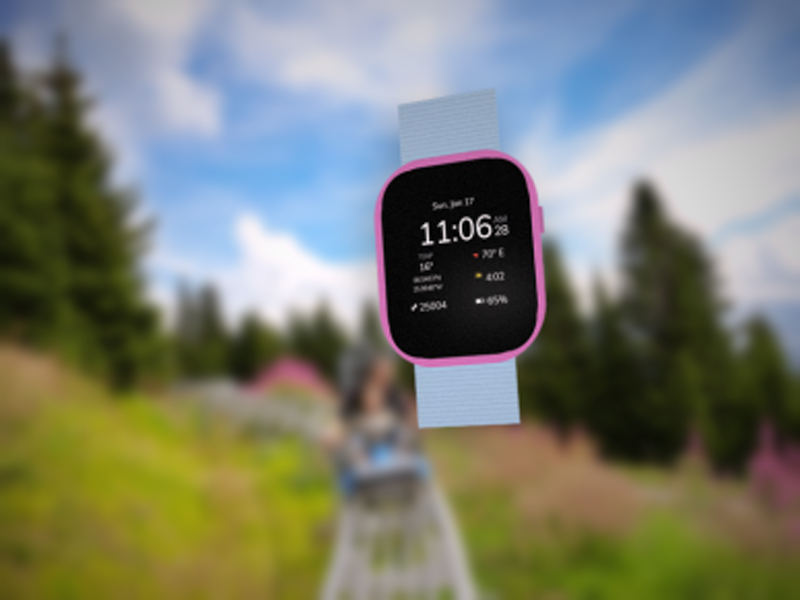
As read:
**11:06**
